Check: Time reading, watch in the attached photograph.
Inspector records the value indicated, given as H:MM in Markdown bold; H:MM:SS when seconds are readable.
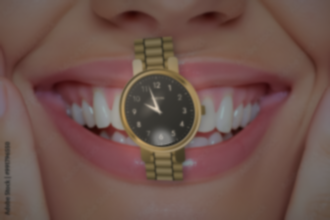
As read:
**9:57**
